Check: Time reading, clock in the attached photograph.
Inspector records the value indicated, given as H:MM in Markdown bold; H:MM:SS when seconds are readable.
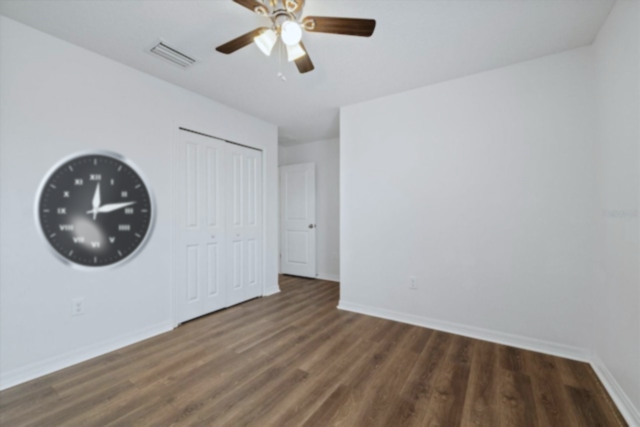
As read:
**12:13**
